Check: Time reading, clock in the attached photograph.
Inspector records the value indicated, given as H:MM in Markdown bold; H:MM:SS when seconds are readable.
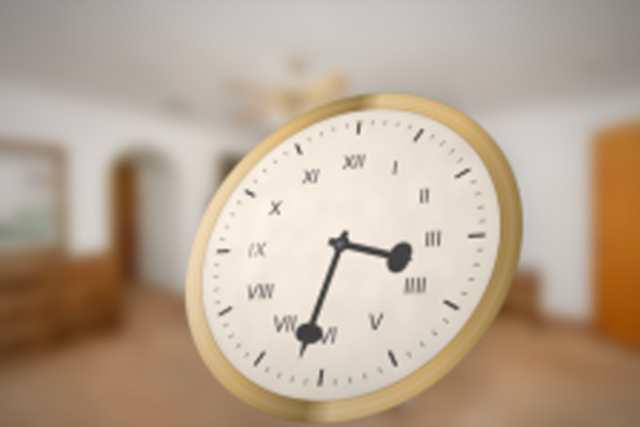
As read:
**3:32**
